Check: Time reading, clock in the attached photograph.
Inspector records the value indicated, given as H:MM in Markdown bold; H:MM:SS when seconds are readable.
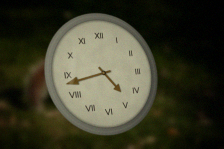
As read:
**4:43**
